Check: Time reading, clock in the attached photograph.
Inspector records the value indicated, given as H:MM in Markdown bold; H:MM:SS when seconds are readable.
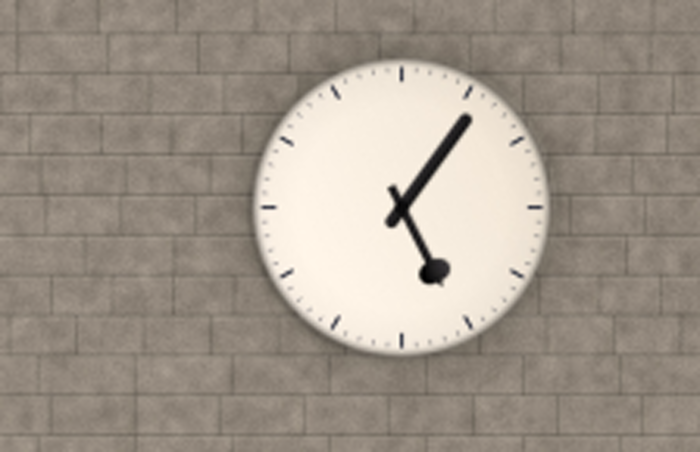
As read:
**5:06**
